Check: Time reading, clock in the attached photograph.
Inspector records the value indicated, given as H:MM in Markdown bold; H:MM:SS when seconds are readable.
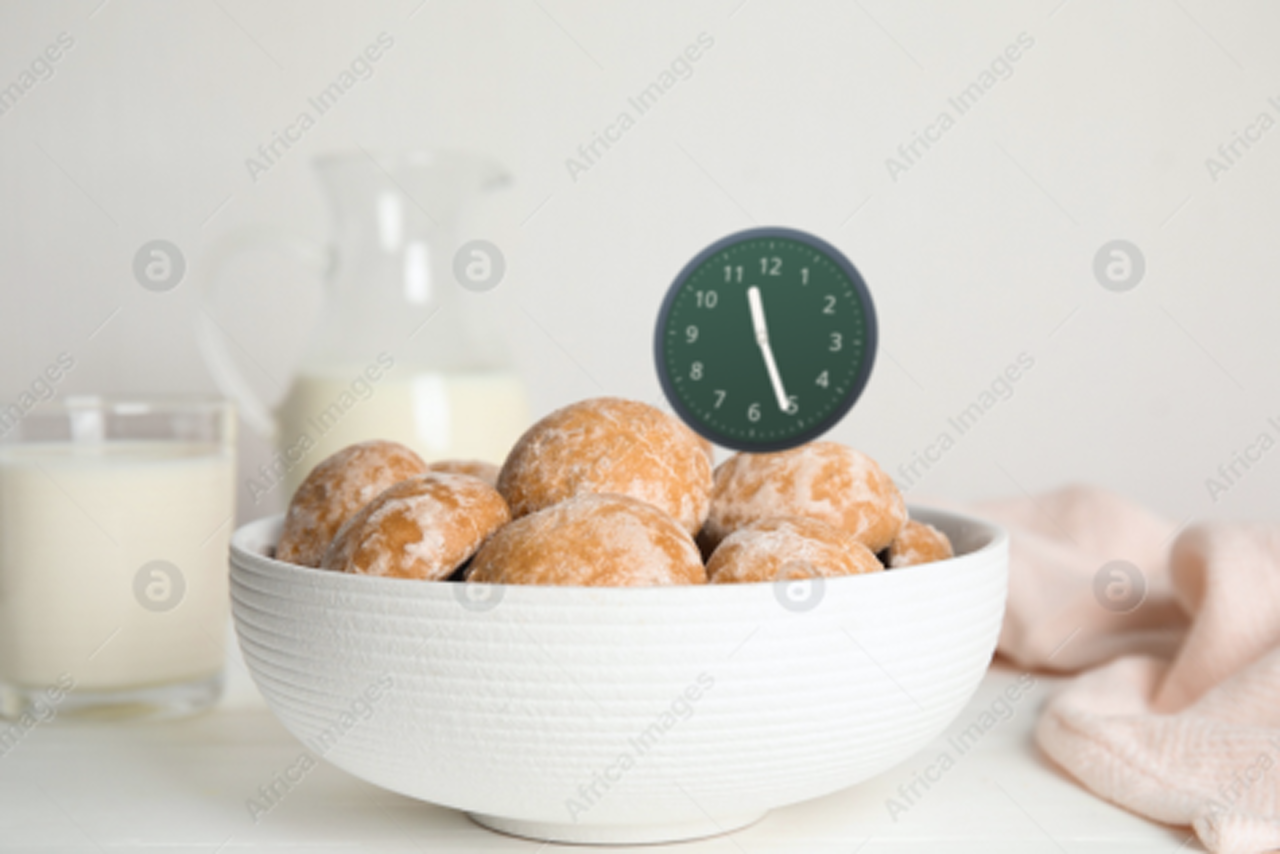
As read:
**11:26**
